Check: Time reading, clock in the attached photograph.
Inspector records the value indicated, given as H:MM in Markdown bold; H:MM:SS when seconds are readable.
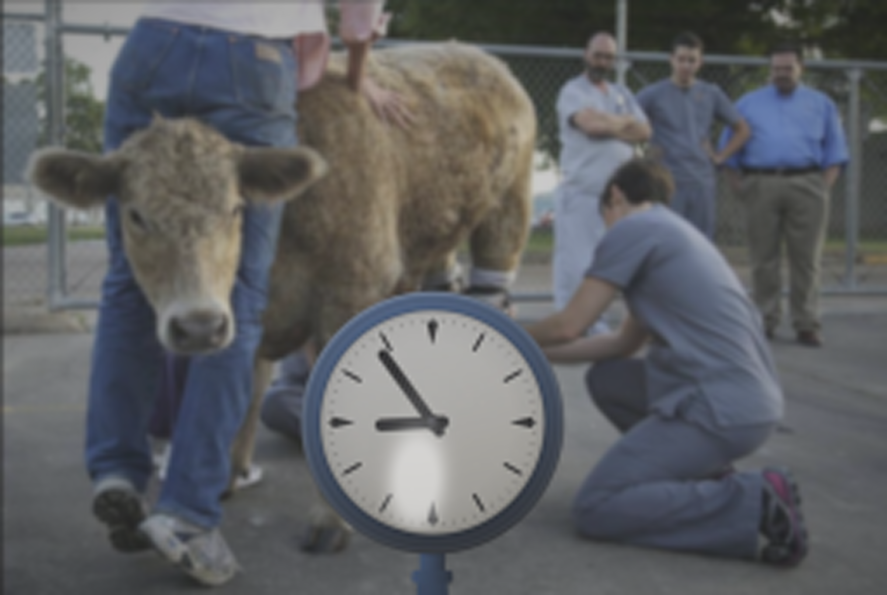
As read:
**8:54**
